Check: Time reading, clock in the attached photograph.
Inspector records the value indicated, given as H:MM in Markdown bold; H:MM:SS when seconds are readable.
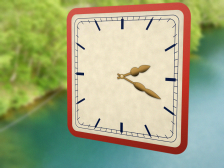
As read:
**2:19**
